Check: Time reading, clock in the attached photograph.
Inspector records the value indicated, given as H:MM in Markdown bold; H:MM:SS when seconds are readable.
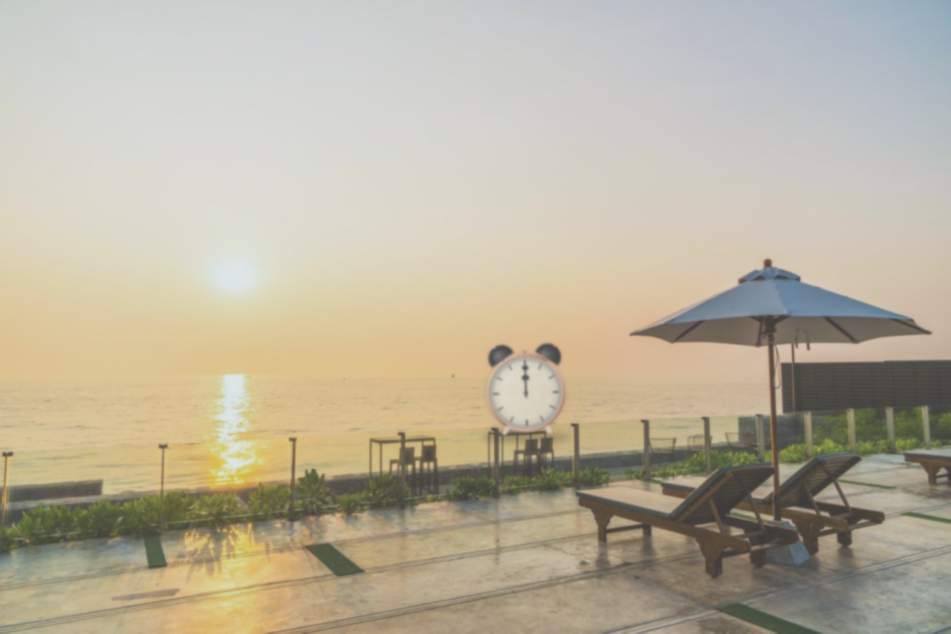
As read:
**12:00**
